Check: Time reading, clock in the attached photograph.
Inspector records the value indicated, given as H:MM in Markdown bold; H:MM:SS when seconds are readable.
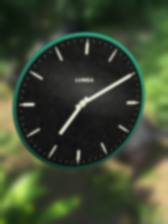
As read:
**7:10**
